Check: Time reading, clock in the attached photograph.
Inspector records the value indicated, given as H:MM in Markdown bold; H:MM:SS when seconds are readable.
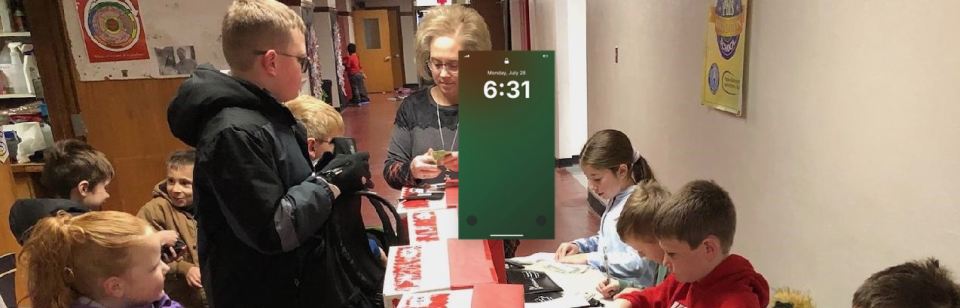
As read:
**6:31**
